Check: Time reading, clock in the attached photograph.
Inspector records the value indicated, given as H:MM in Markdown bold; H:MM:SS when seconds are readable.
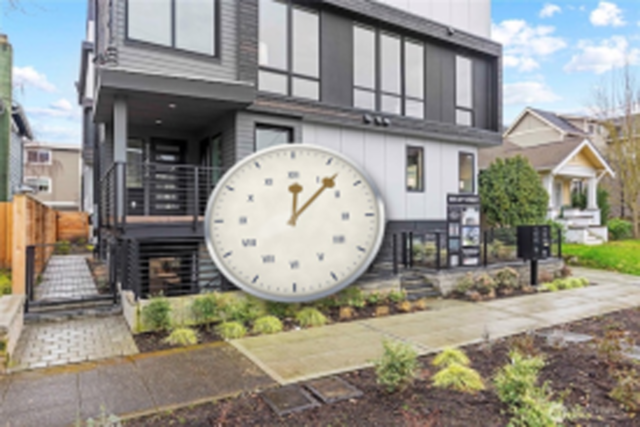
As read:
**12:07**
